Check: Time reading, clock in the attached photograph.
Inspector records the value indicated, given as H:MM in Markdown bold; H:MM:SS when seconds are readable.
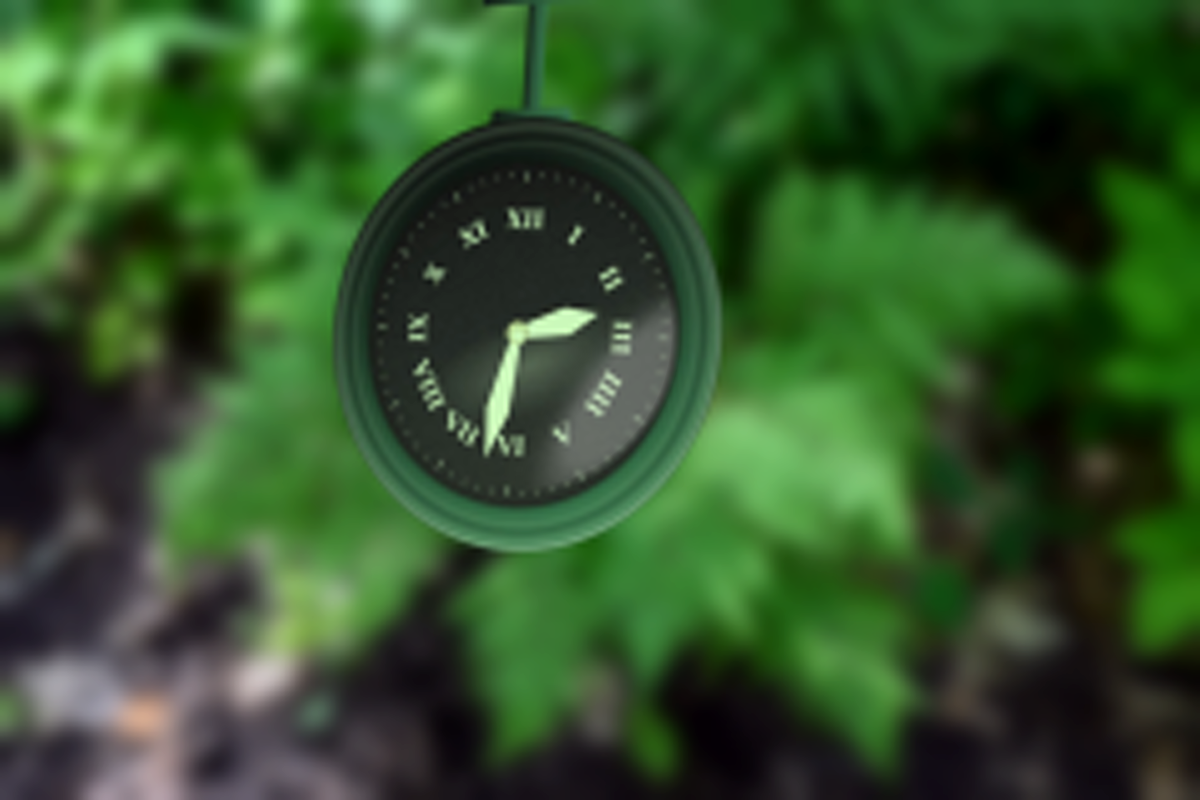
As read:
**2:32**
